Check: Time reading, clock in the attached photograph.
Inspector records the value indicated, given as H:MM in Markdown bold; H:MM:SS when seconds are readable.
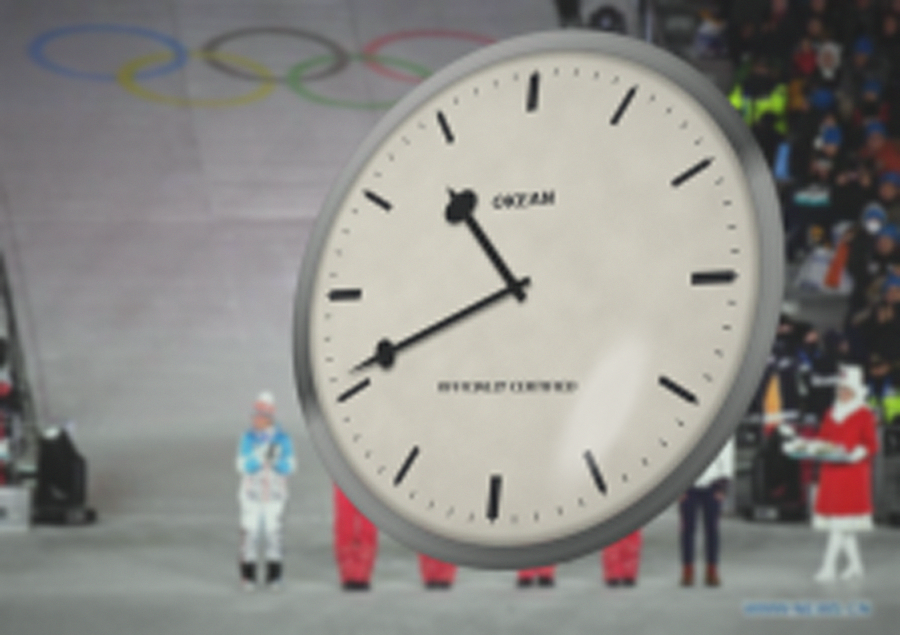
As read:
**10:41**
